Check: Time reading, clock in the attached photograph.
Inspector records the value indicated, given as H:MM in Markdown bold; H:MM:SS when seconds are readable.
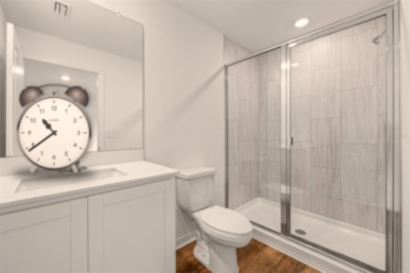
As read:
**10:39**
